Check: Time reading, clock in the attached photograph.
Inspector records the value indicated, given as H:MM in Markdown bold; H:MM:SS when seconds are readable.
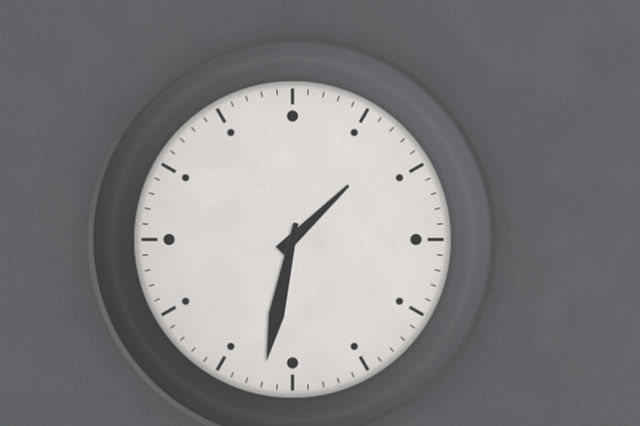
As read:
**1:32**
